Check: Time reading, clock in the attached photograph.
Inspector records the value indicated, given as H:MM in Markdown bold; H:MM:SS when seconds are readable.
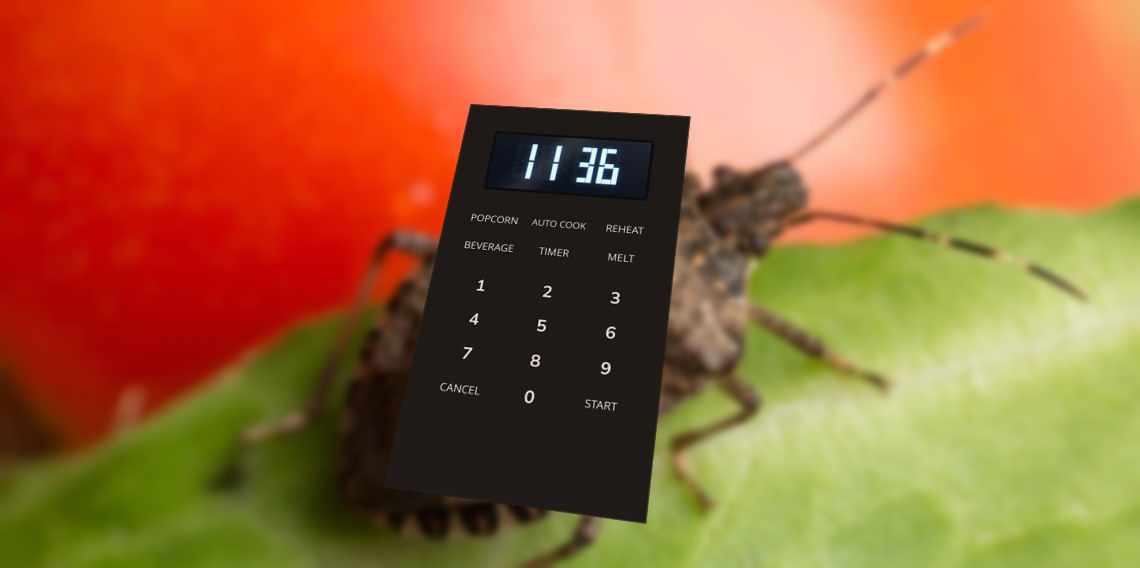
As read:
**11:36**
